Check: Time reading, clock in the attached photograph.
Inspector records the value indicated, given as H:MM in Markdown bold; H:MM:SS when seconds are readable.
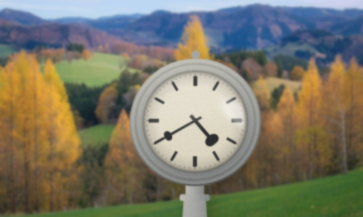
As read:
**4:40**
